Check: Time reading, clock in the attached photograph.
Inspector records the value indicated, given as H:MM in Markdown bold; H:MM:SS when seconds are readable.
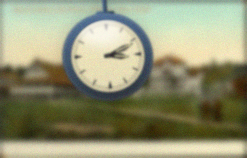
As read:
**3:11**
